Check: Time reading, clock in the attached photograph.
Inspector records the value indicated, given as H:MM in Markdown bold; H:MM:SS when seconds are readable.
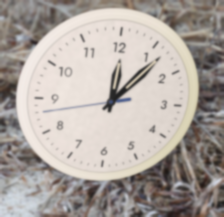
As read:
**12:06:43**
